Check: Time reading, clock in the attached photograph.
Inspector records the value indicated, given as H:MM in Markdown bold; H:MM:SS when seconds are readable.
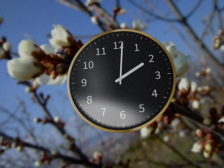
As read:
**2:01**
